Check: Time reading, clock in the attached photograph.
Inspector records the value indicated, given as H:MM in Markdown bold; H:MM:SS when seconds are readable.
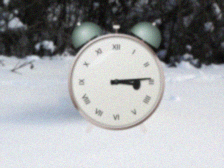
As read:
**3:14**
